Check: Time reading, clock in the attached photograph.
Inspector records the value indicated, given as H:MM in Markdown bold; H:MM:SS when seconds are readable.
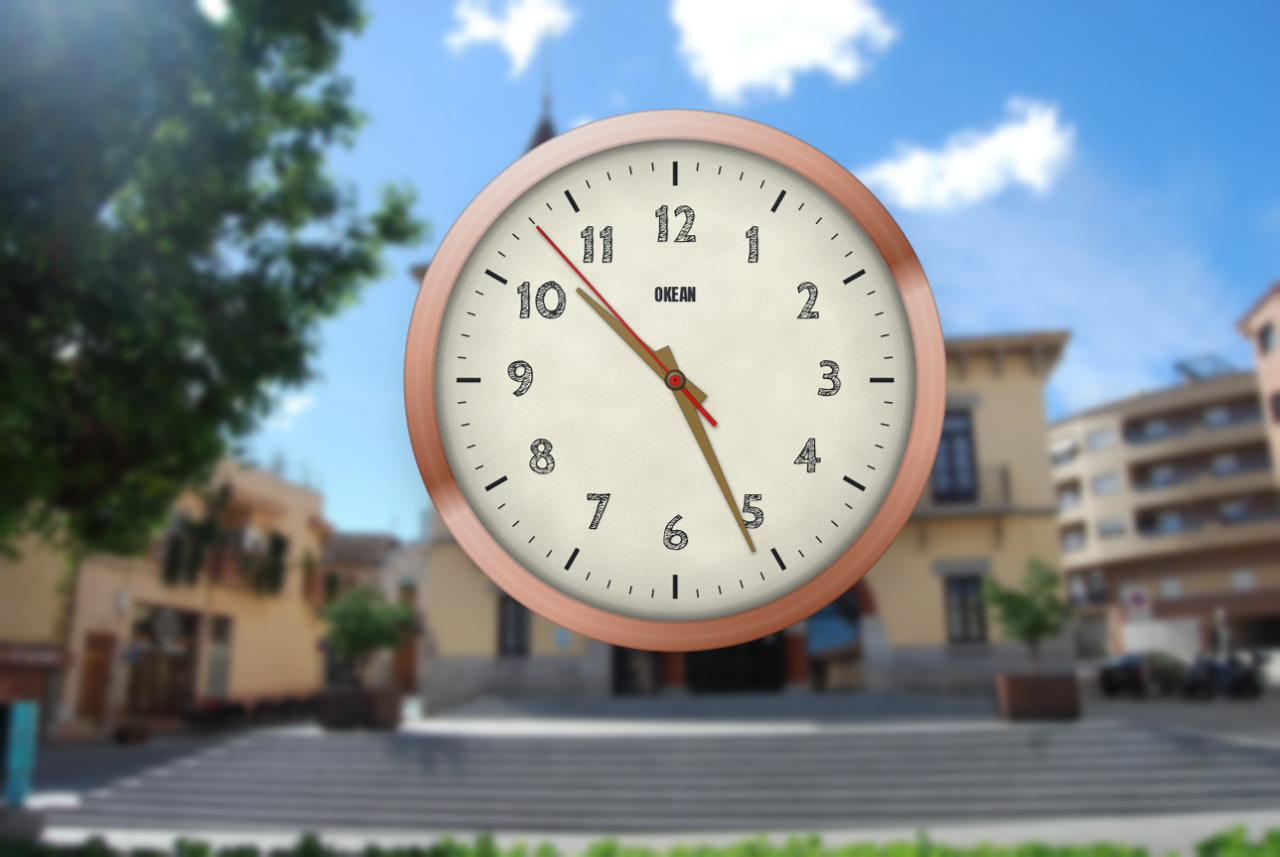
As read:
**10:25:53**
